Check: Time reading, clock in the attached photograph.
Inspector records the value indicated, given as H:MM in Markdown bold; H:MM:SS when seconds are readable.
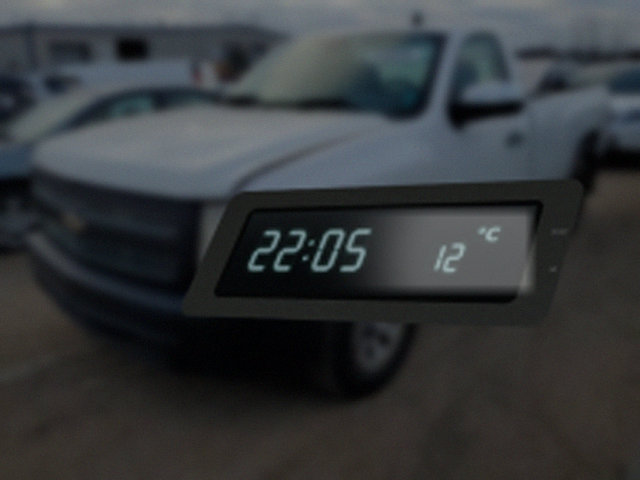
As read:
**22:05**
